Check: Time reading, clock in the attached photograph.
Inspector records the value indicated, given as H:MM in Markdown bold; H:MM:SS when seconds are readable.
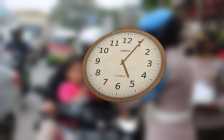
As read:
**5:05**
